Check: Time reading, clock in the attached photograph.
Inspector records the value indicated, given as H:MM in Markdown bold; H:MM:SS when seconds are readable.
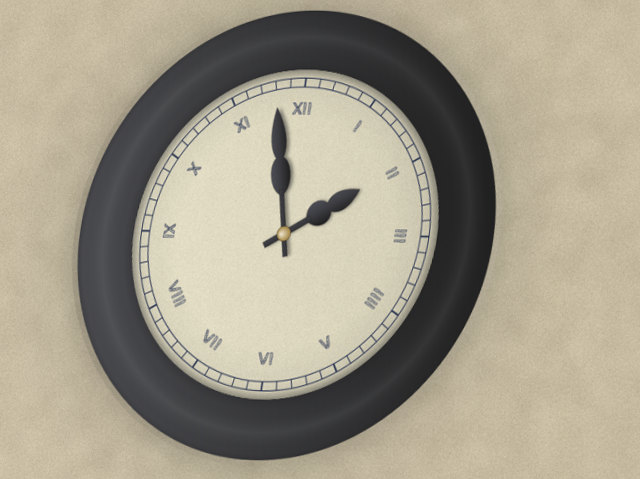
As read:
**1:58**
